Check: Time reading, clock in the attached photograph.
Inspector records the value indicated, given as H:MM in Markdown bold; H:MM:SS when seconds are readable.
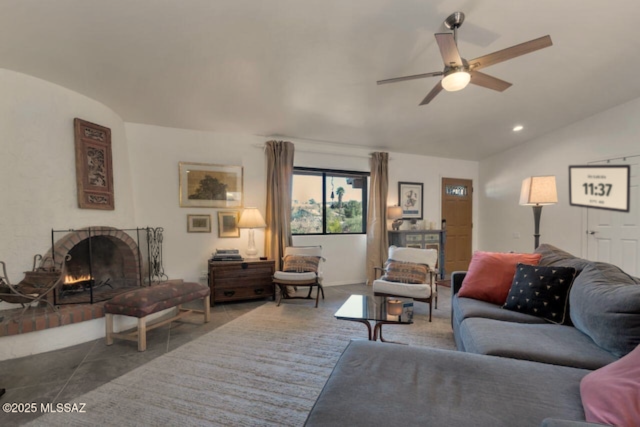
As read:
**11:37**
